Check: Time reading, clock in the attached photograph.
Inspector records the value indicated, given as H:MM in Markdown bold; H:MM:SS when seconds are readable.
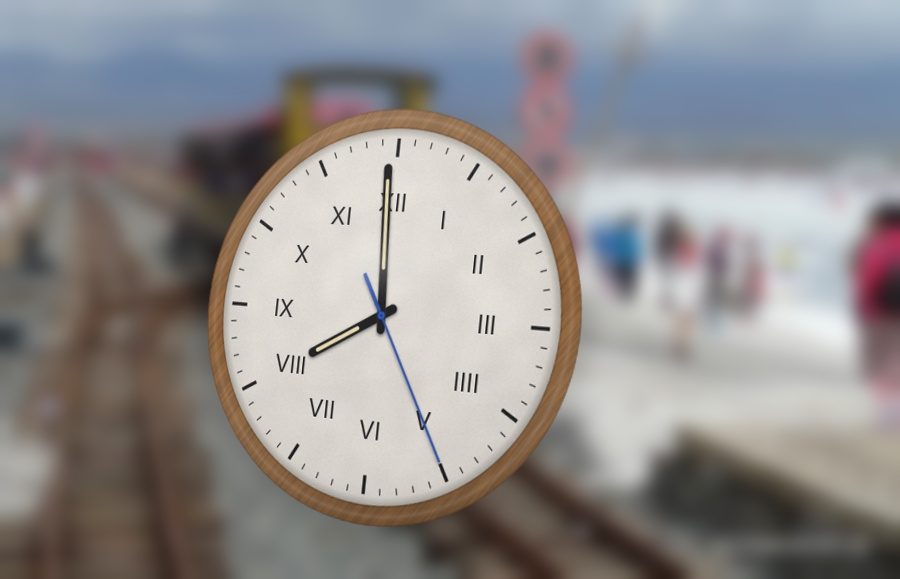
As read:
**7:59:25**
